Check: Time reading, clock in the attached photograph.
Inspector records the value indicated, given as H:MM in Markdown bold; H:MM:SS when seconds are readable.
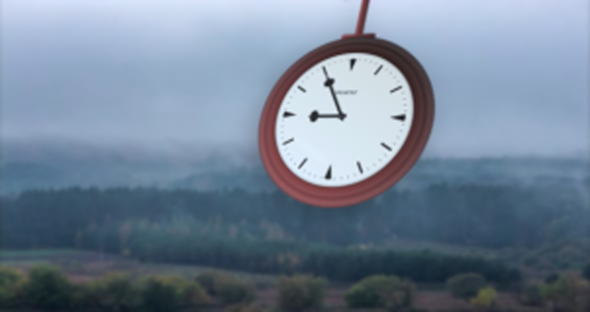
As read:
**8:55**
